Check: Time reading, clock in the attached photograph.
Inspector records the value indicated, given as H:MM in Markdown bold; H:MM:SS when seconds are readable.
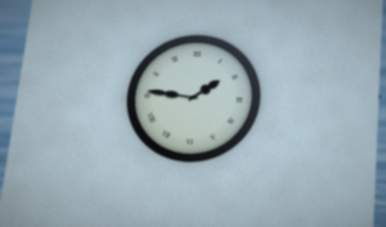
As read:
**1:46**
